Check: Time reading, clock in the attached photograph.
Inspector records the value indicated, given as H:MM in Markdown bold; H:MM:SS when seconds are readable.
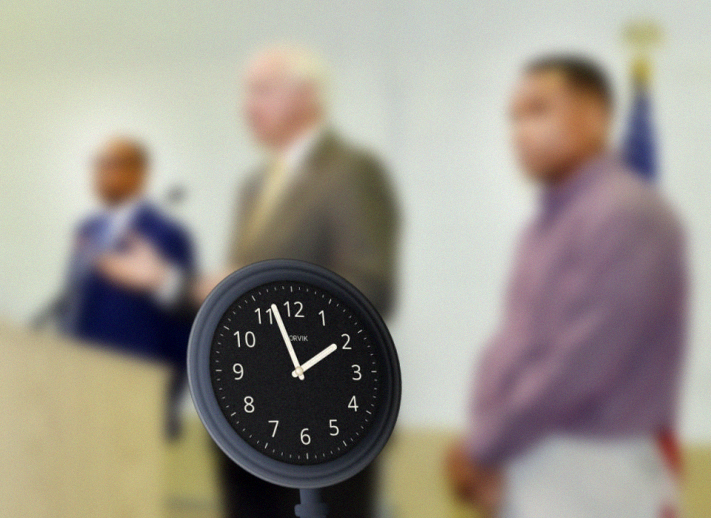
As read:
**1:57**
